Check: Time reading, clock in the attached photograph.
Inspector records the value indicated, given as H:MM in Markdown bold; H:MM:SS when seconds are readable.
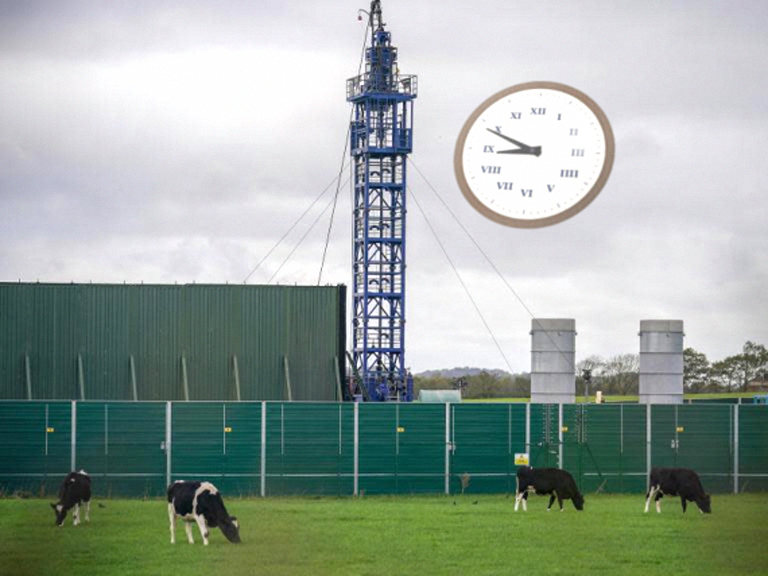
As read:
**8:49**
